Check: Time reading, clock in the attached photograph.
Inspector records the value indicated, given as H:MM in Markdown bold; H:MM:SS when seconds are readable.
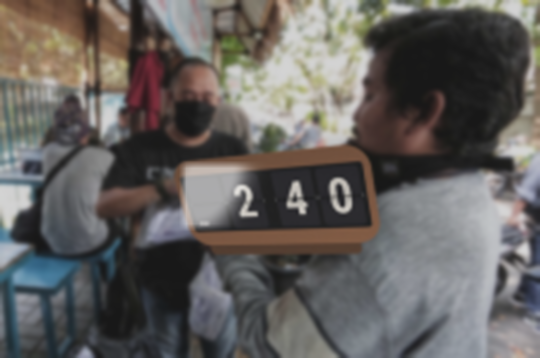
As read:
**2:40**
